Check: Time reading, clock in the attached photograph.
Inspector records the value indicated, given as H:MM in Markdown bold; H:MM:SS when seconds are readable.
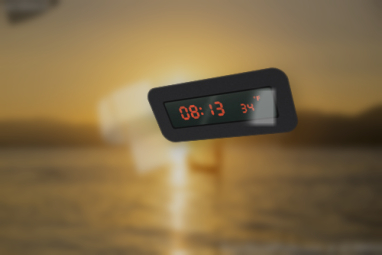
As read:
**8:13**
